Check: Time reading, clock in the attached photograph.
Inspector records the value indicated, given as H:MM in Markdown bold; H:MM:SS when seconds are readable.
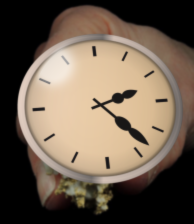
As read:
**2:23**
